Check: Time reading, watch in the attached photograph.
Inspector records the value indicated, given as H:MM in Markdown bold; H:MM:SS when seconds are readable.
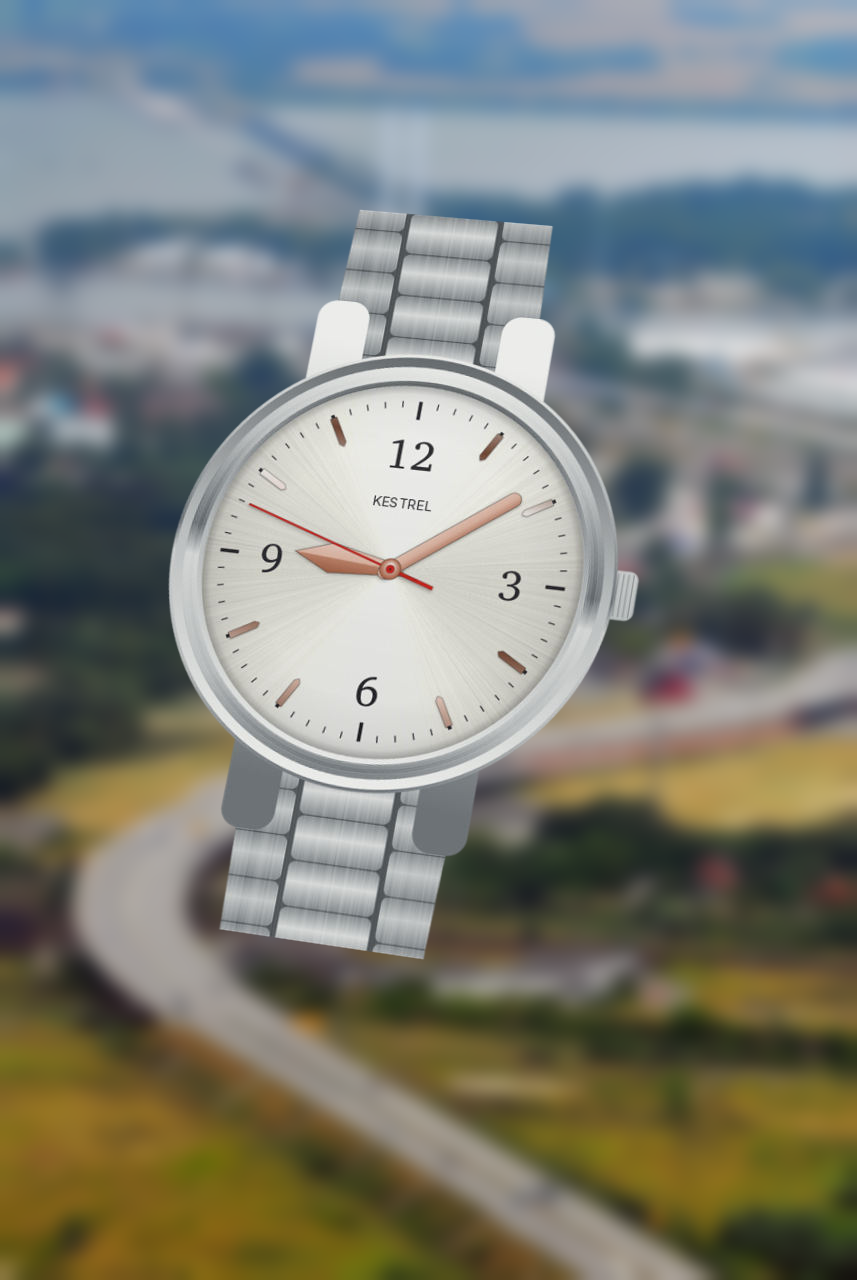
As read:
**9:08:48**
